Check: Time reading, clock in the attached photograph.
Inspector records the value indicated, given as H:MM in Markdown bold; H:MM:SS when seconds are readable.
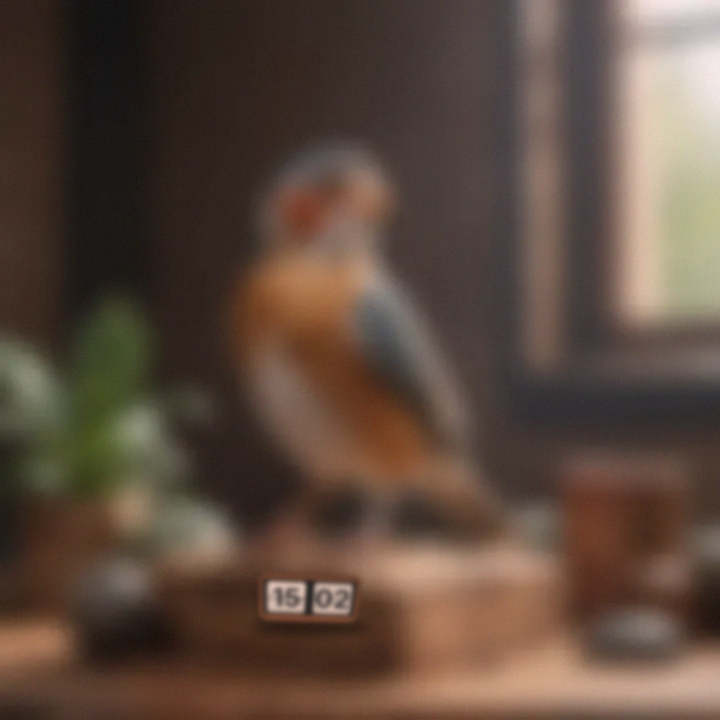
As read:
**15:02**
